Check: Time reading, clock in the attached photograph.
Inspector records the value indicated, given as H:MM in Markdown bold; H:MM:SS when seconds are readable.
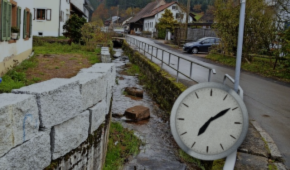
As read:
**7:09**
